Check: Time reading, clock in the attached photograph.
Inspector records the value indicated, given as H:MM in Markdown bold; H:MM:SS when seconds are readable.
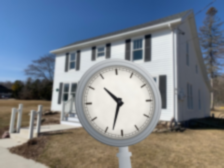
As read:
**10:33**
